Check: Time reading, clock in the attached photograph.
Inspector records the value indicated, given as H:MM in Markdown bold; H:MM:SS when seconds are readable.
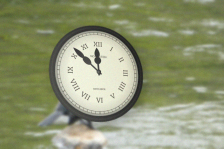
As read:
**11:52**
